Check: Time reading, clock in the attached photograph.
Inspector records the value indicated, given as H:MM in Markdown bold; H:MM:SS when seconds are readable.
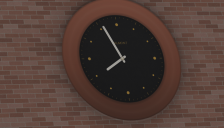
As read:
**7:56**
